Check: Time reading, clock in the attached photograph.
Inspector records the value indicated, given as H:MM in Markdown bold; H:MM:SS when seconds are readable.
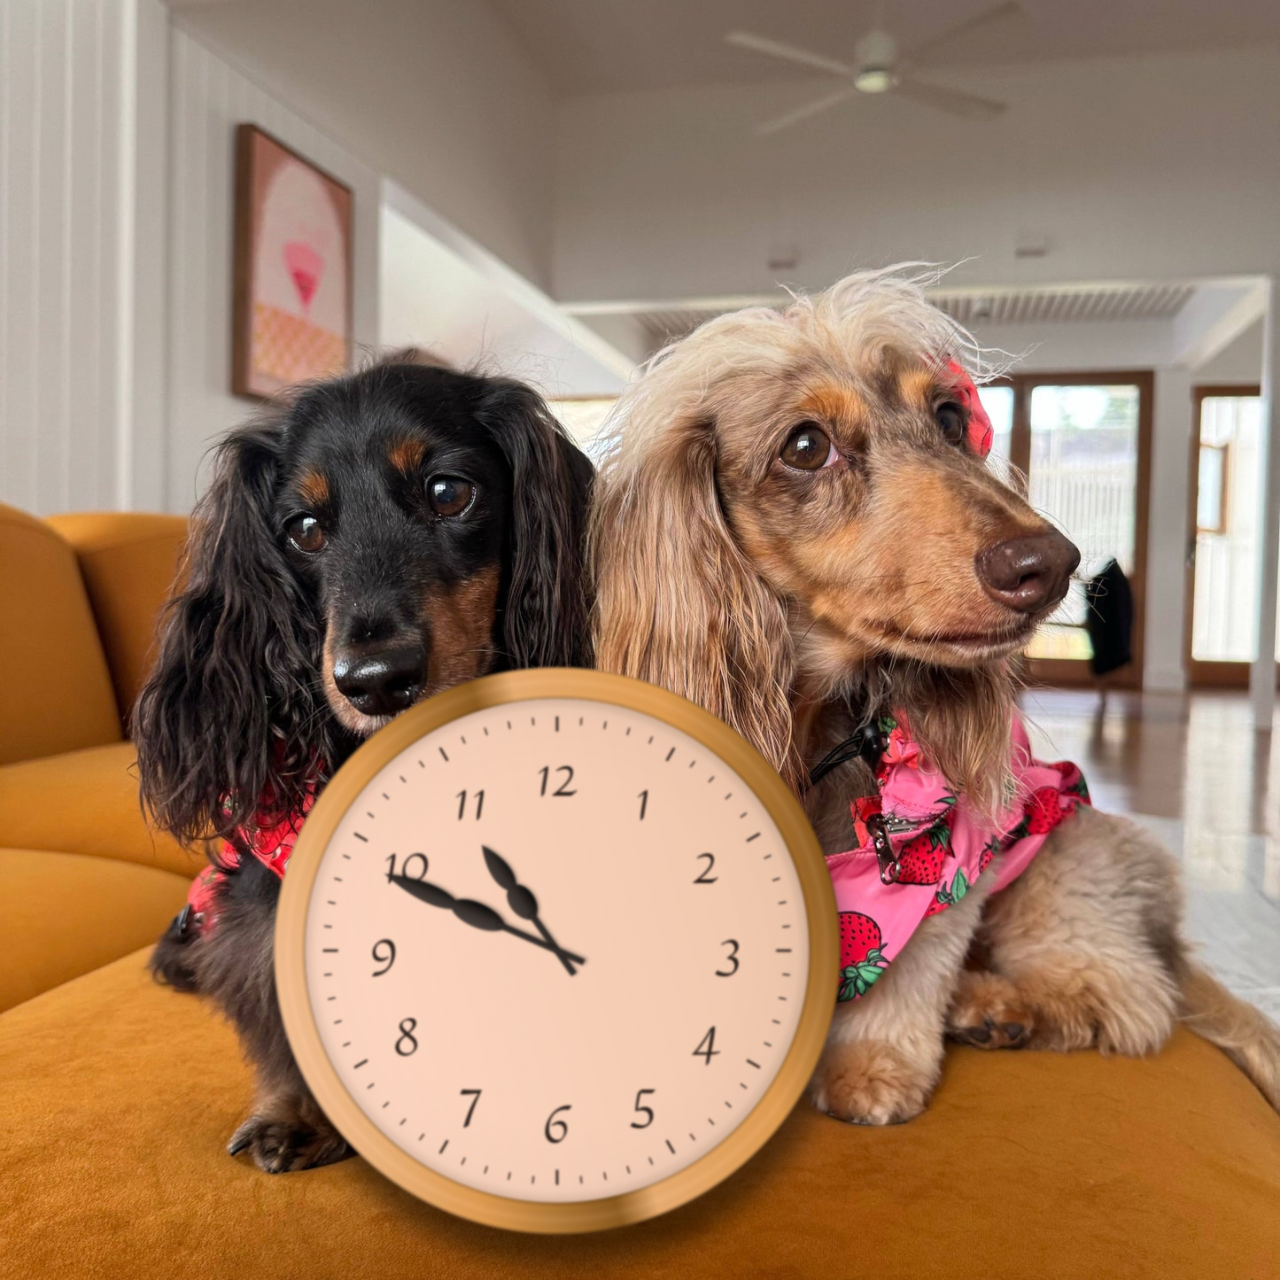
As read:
**10:49**
